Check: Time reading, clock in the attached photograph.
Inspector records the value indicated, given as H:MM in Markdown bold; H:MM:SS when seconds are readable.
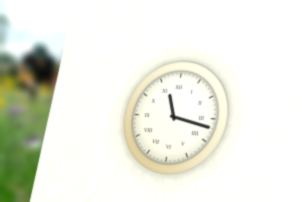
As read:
**11:17**
